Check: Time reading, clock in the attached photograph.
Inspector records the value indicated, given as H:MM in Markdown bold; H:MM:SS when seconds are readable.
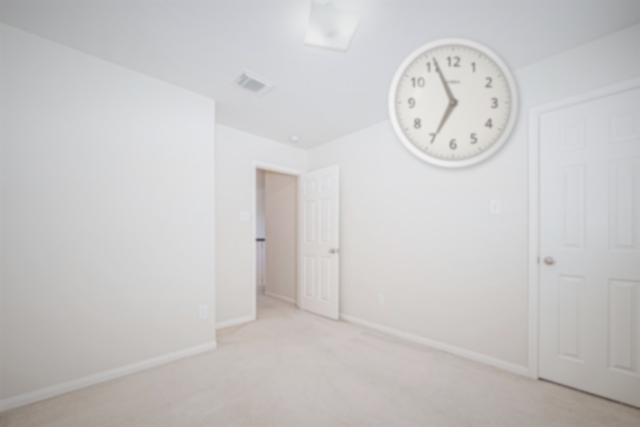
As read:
**6:56**
